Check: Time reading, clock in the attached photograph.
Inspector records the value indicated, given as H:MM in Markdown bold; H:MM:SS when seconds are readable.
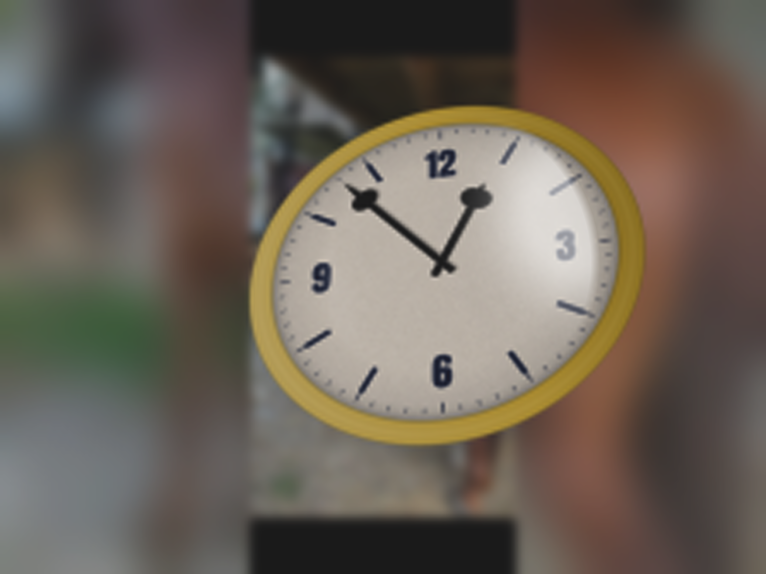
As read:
**12:53**
